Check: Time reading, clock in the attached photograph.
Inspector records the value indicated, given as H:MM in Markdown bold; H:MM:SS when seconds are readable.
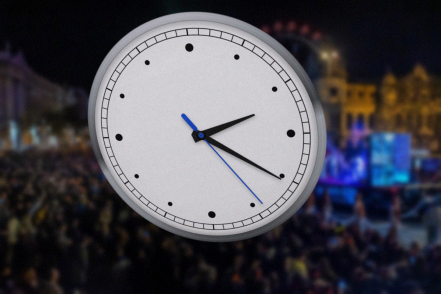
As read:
**2:20:24**
